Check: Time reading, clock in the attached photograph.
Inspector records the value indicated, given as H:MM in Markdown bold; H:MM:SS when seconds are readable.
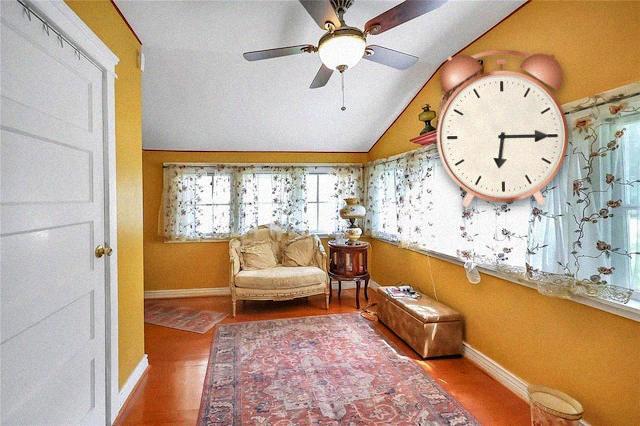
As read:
**6:15**
